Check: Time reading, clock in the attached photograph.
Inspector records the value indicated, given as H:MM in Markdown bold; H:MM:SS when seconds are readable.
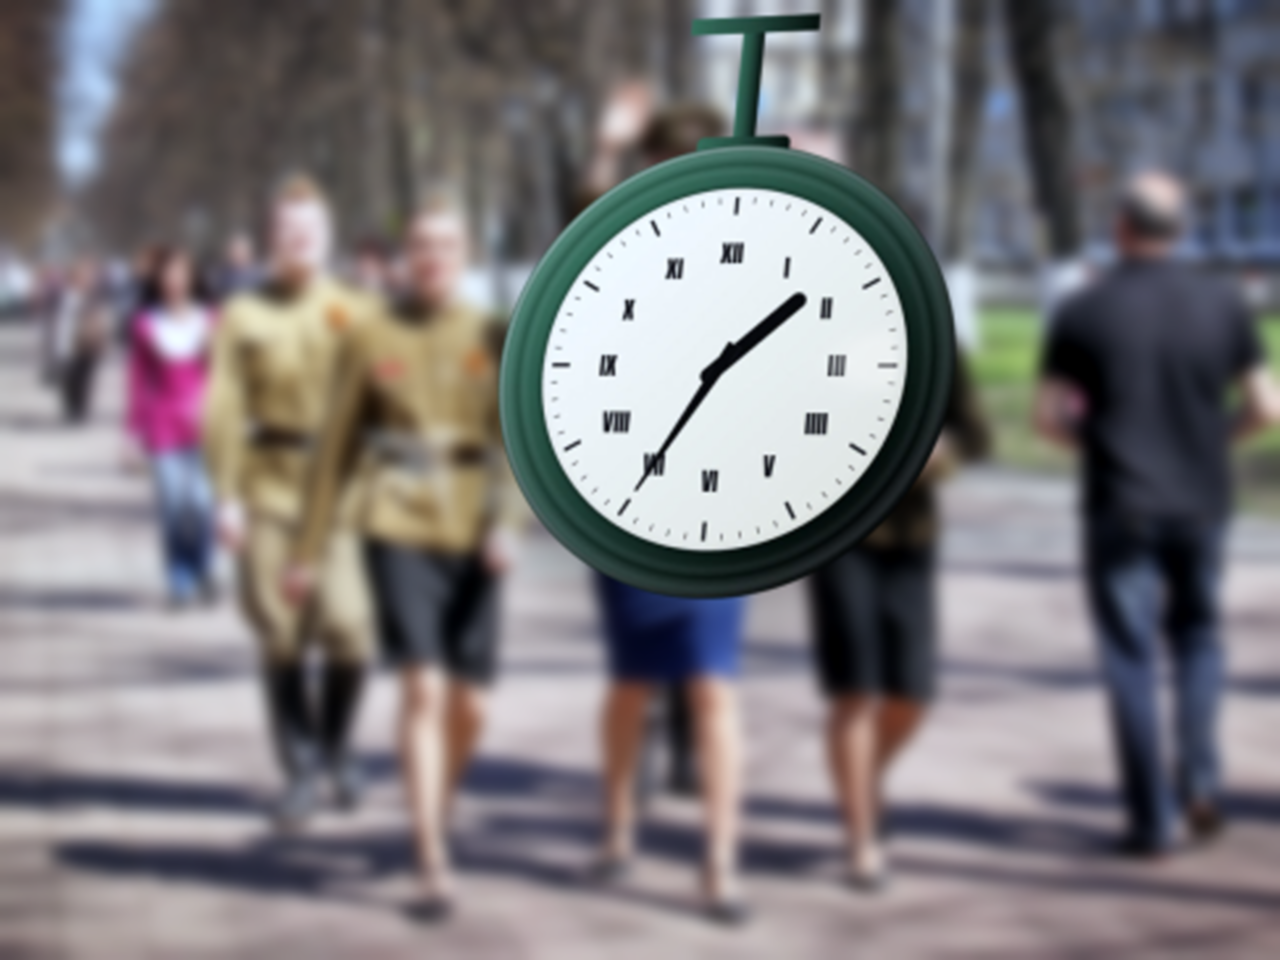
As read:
**1:35**
